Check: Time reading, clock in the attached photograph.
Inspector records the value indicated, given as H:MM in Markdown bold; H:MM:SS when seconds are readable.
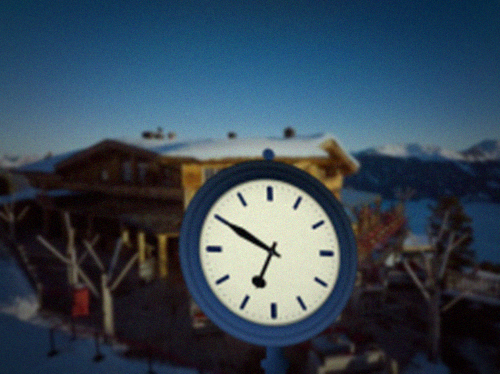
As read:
**6:50**
